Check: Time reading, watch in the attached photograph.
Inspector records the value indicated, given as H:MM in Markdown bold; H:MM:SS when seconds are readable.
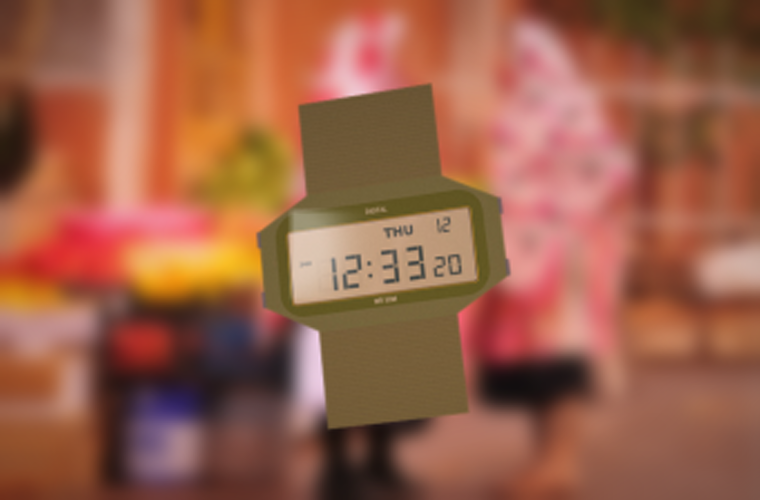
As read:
**12:33:20**
